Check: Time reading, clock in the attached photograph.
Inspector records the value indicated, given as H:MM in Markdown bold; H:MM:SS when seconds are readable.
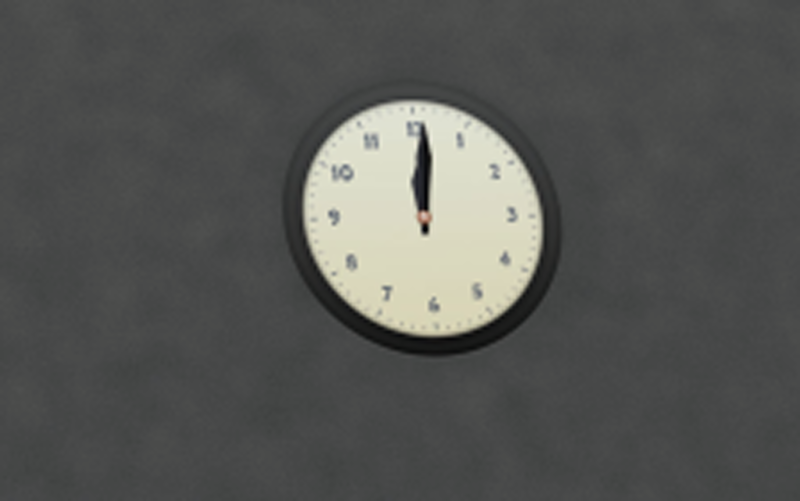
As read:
**12:01**
